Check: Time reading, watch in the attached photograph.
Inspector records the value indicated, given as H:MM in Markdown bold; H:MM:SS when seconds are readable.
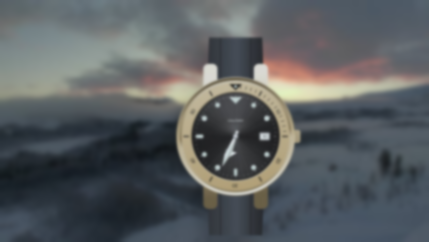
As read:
**6:34**
